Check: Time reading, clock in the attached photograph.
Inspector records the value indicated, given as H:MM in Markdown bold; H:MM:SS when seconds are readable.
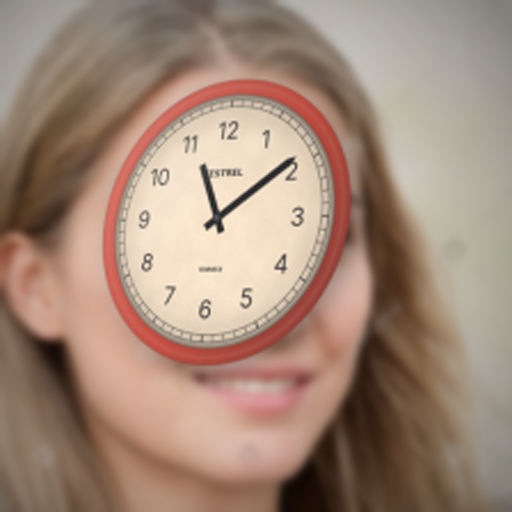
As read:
**11:09**
